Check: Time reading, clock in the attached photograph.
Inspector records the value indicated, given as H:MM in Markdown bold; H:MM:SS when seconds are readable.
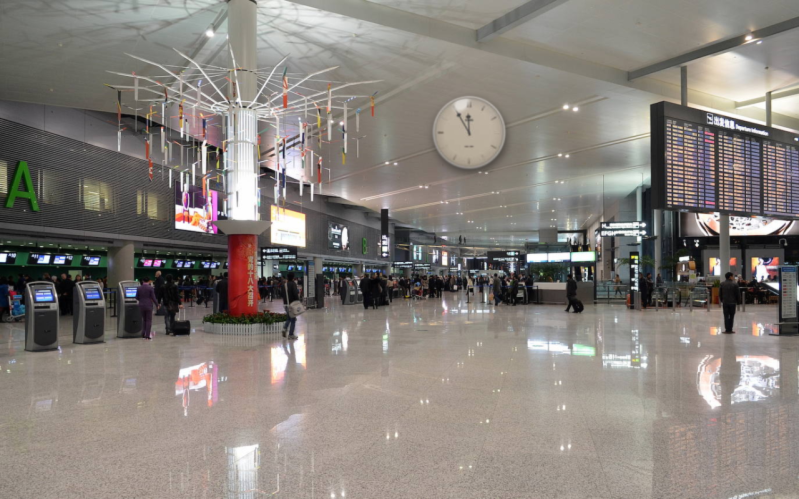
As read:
**11:55**
